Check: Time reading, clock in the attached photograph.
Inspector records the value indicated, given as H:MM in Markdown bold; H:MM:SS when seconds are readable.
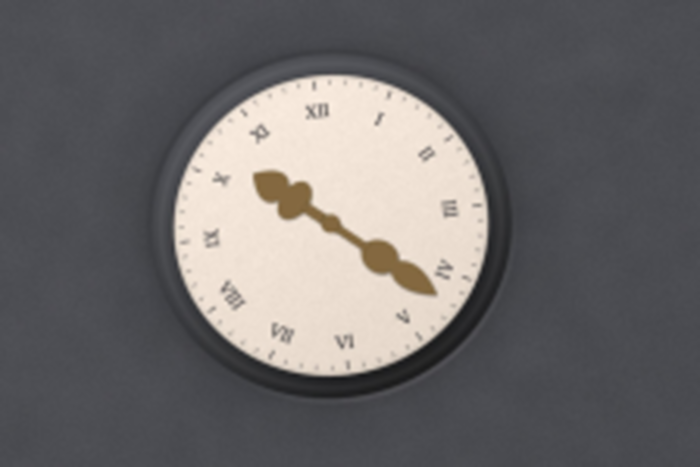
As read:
**10:22**
